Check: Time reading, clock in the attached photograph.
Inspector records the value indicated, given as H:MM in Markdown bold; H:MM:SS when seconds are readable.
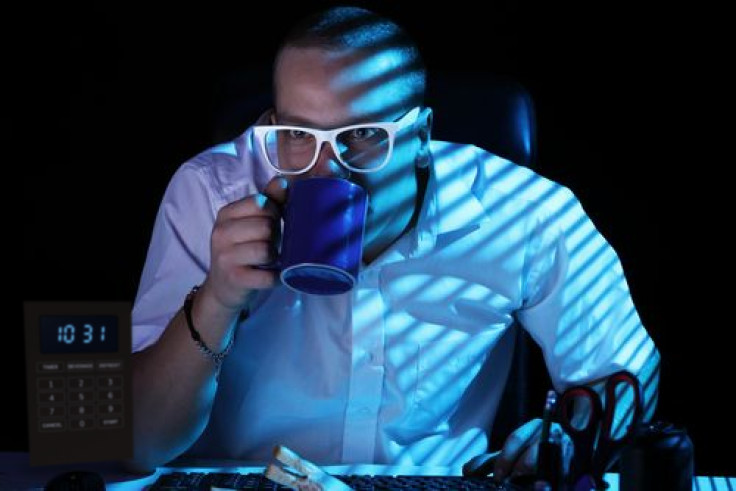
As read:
**10:31**
